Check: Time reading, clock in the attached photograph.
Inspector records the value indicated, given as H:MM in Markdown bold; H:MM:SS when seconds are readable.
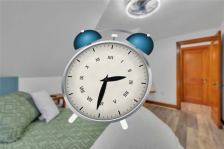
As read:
**2:31**
